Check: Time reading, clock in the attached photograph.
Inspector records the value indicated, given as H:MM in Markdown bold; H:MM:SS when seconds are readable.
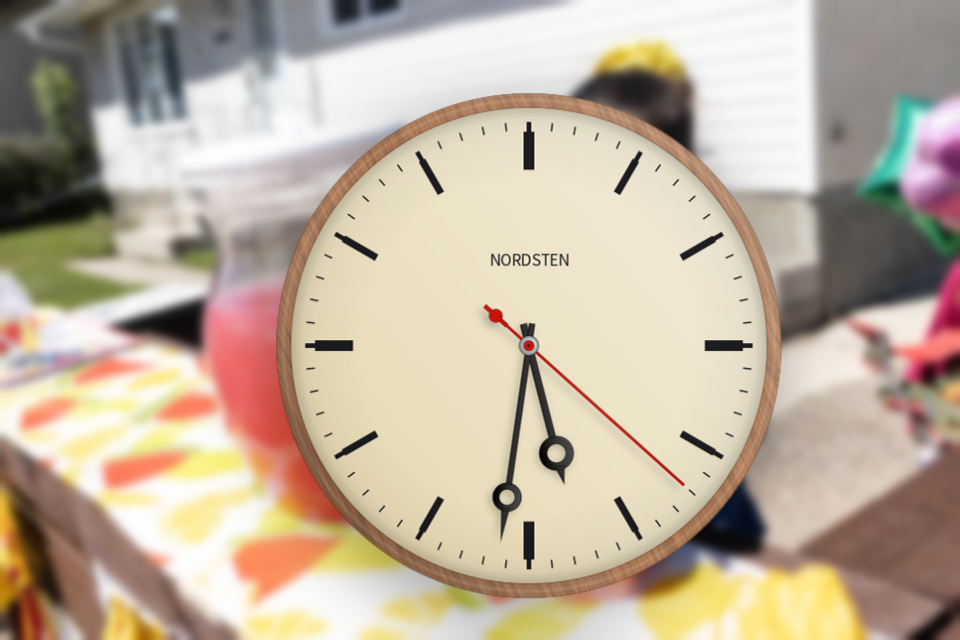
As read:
**5:31:22**
